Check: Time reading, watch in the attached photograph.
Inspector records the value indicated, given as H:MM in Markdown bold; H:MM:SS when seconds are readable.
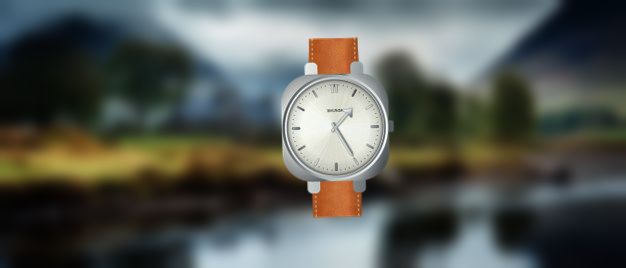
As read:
**1:25**
